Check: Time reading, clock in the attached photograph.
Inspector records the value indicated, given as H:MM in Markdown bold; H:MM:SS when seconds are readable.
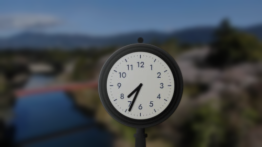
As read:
**7:34**
